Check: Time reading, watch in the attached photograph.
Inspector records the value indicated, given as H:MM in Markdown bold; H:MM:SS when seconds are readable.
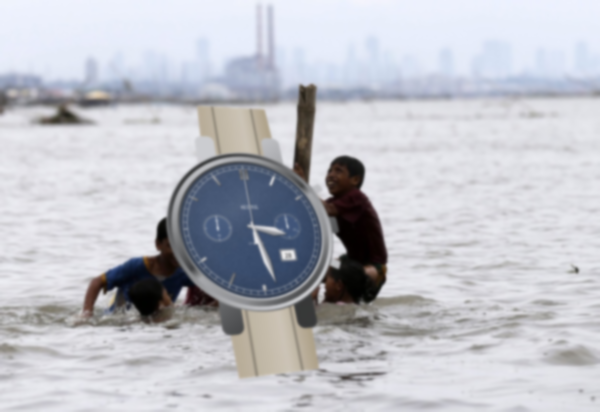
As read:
**3:28**
